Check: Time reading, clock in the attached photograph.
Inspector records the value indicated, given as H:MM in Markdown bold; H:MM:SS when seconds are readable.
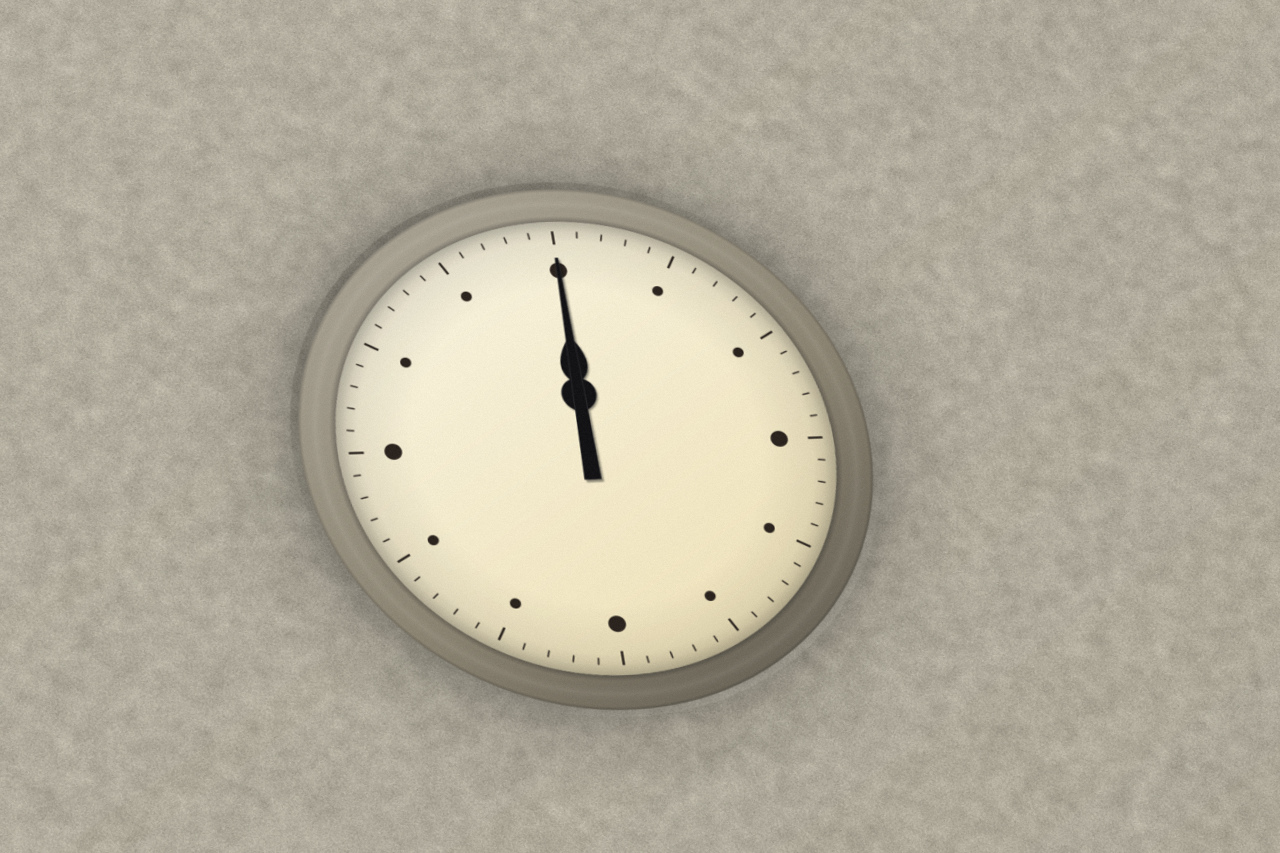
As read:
**12:00**
